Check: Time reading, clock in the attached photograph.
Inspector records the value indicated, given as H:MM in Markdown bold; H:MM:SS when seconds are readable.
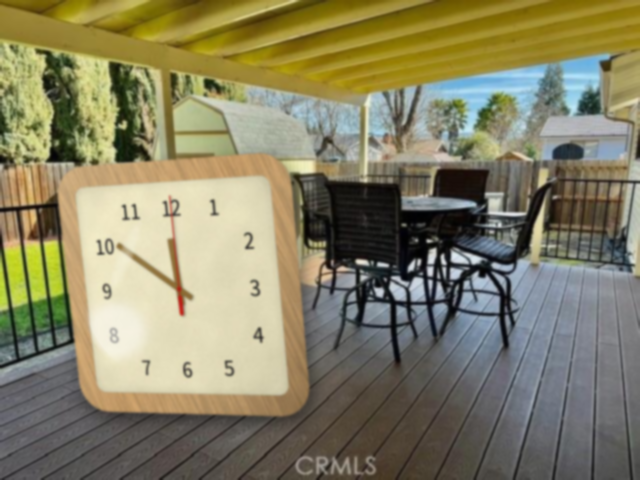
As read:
**11:51:00**
